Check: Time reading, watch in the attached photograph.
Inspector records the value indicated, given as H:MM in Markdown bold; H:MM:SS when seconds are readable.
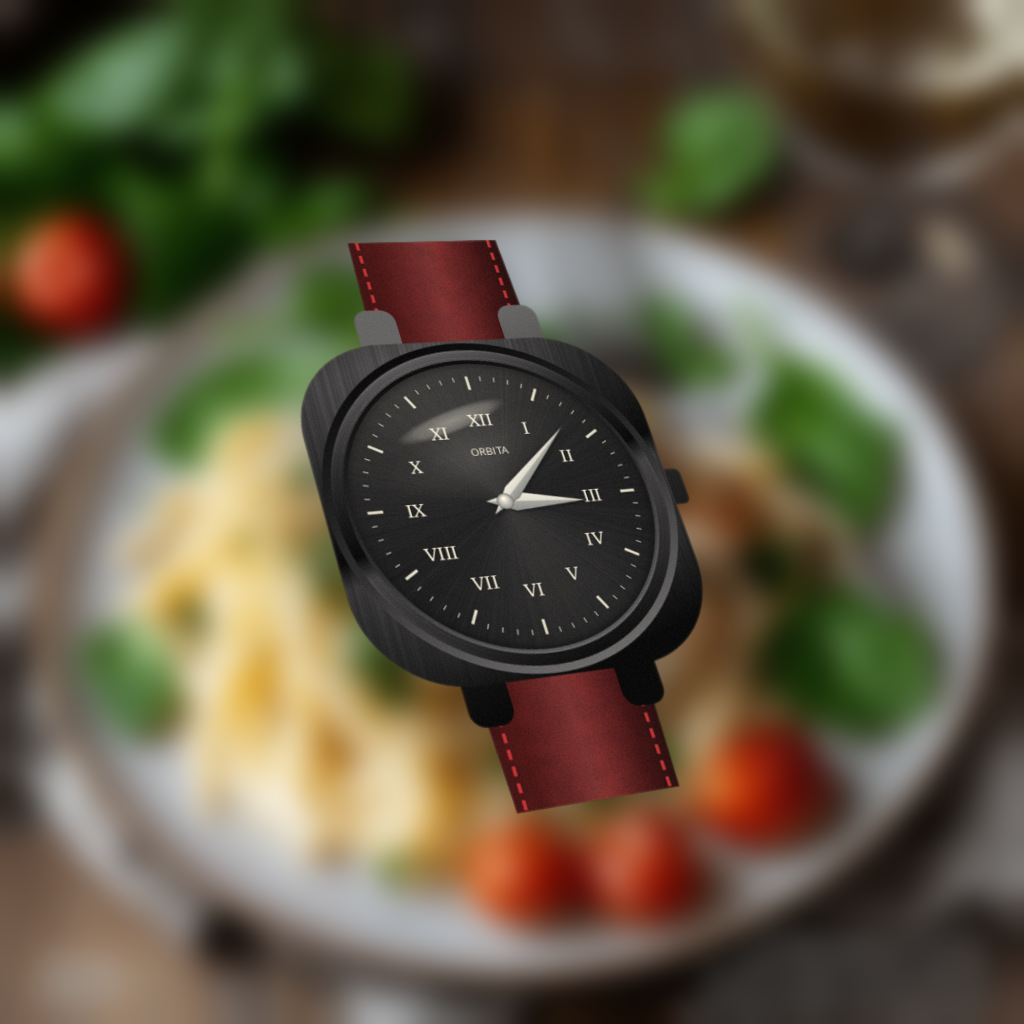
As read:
**3:08**
